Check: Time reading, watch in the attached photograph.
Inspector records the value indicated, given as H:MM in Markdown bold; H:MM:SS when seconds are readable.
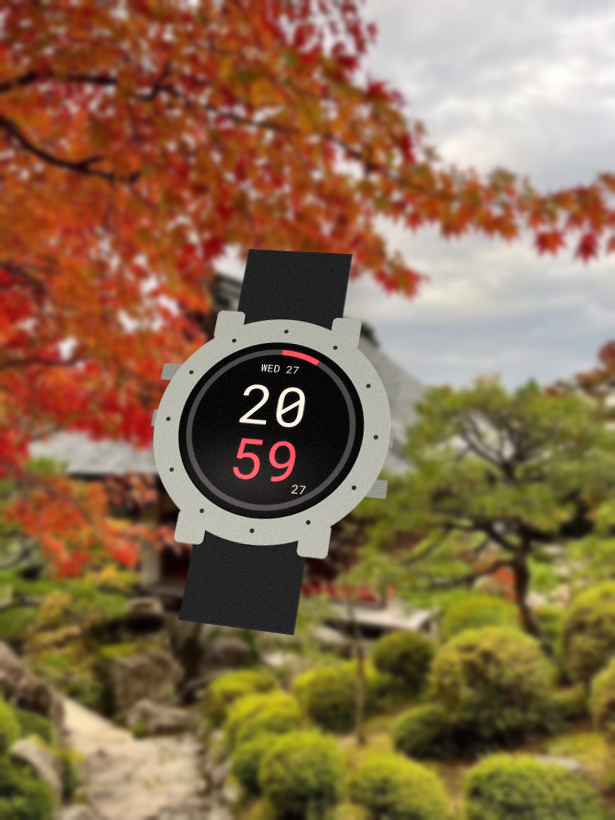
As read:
**20:59:27**
